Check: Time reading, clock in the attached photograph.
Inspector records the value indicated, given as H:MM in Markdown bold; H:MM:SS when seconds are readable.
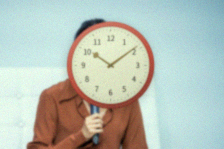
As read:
**10:09**
